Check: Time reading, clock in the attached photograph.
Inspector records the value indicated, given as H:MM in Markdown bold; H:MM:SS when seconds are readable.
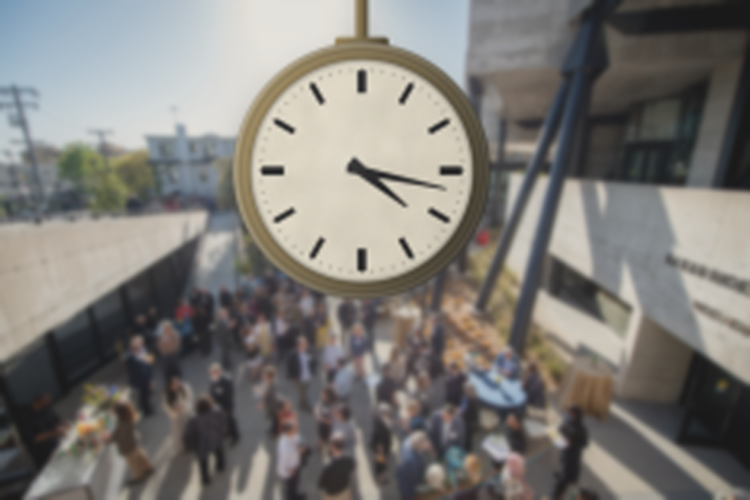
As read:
**4:17**
